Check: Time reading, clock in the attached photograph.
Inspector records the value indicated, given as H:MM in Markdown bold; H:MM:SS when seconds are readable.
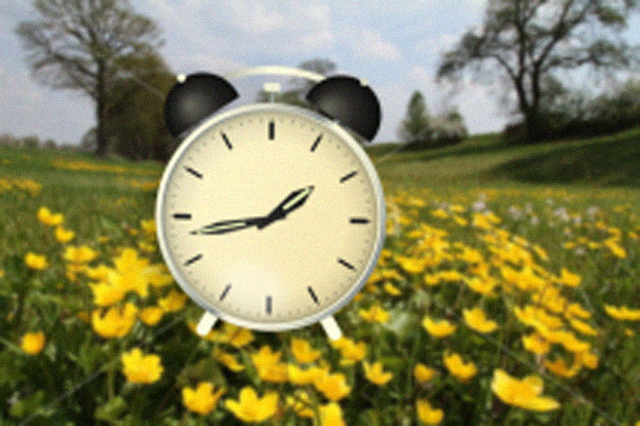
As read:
**1:43**
